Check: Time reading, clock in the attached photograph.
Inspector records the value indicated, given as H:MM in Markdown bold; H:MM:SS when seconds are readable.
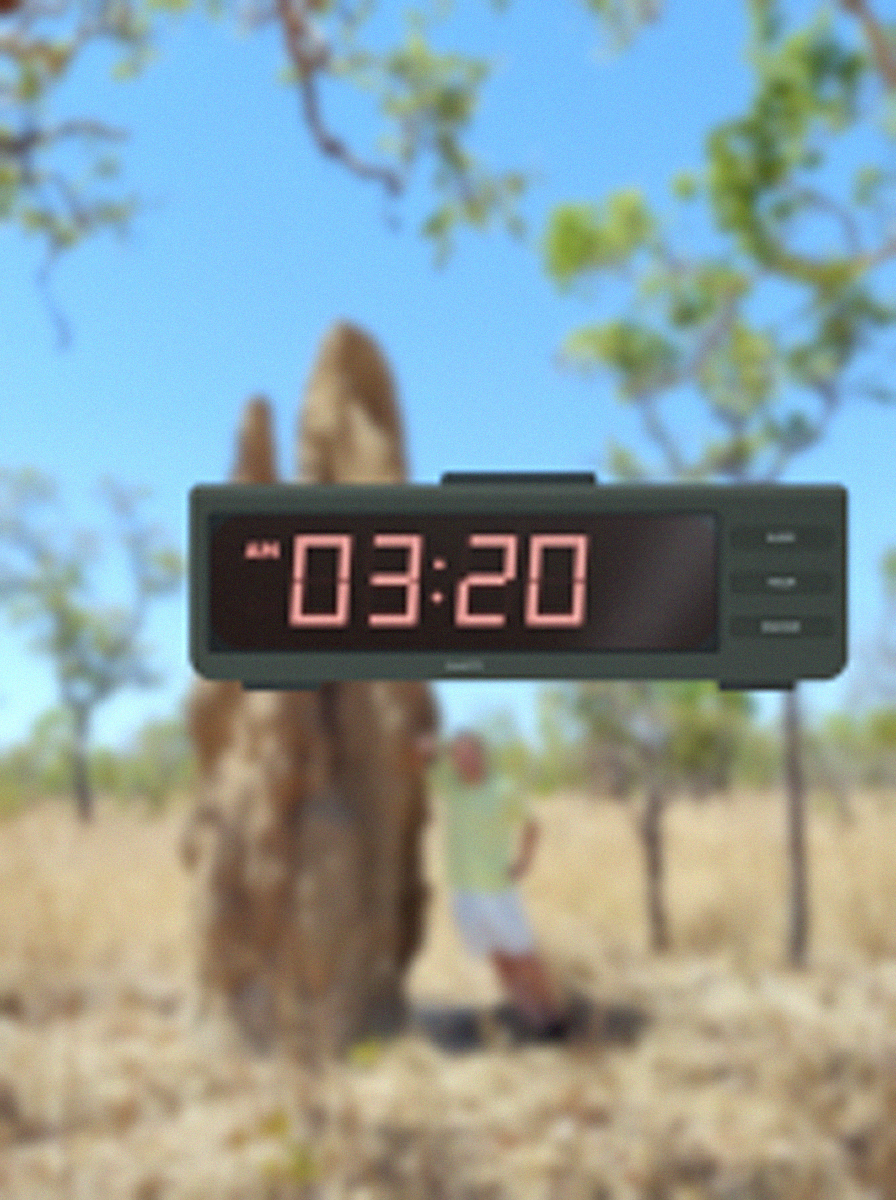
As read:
**3:20**
